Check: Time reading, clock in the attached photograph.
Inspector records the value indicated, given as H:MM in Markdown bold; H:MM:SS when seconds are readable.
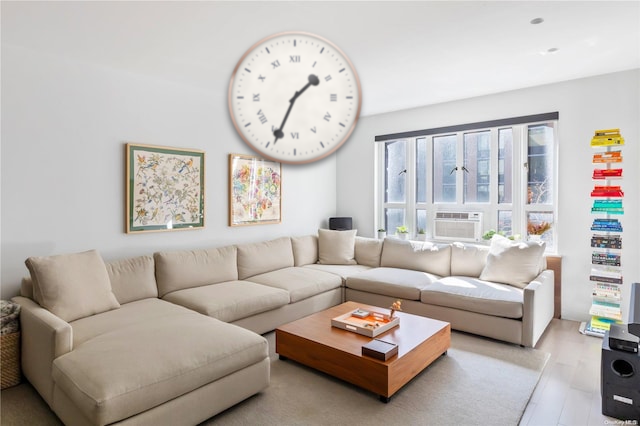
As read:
**1:34**
